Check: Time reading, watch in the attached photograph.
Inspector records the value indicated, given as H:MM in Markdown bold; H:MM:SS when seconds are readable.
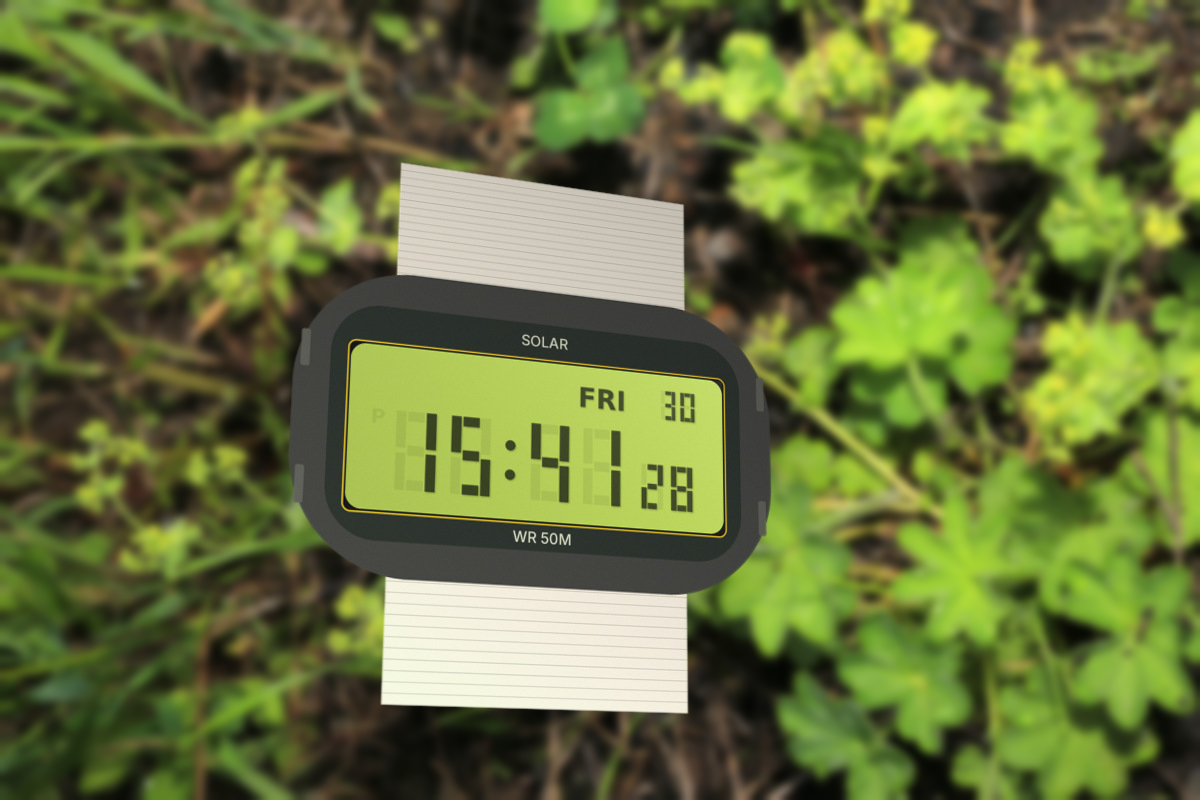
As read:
**15:41:28**
